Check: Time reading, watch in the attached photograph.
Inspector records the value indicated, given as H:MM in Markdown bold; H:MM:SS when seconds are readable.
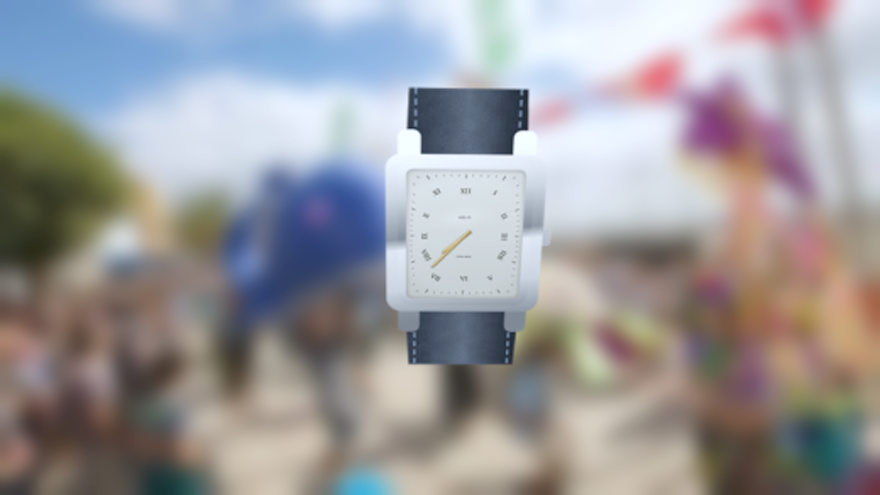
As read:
**7:37**
